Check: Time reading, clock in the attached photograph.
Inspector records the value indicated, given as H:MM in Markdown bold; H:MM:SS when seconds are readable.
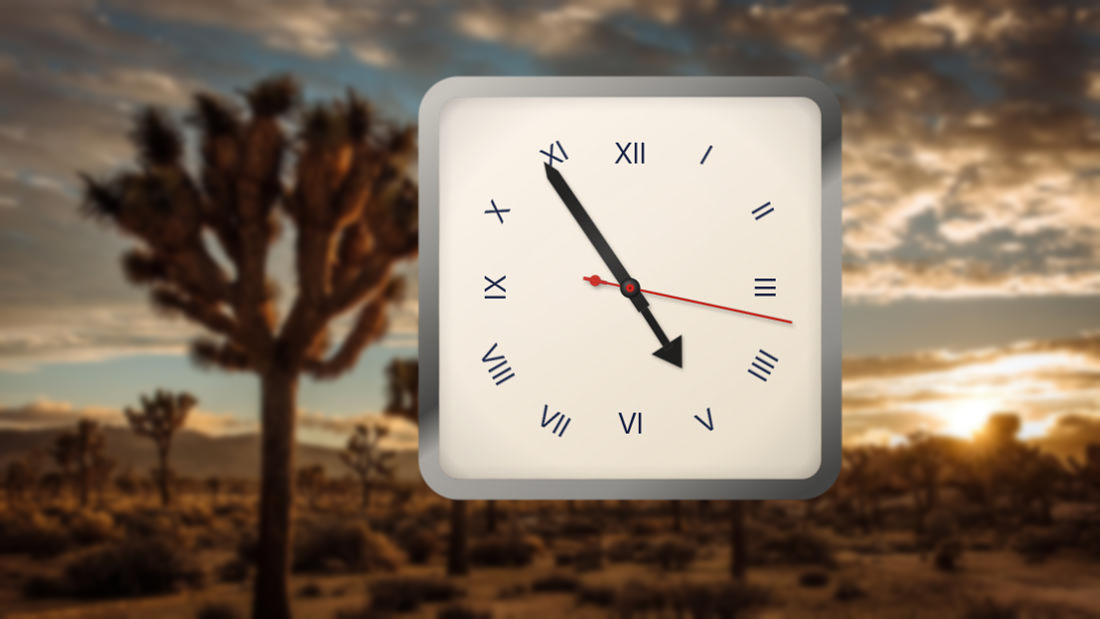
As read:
**4:54:17**
